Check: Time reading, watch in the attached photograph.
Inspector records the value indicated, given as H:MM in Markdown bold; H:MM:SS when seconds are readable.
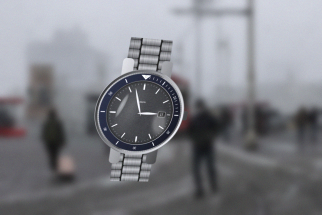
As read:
**2:57**
